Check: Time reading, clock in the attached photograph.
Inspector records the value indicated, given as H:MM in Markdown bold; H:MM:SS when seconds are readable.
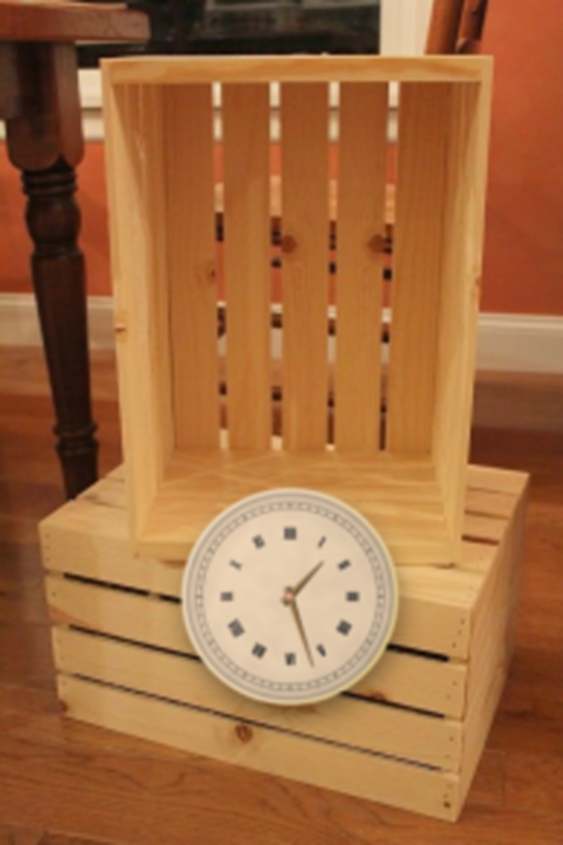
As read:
**1:27**
